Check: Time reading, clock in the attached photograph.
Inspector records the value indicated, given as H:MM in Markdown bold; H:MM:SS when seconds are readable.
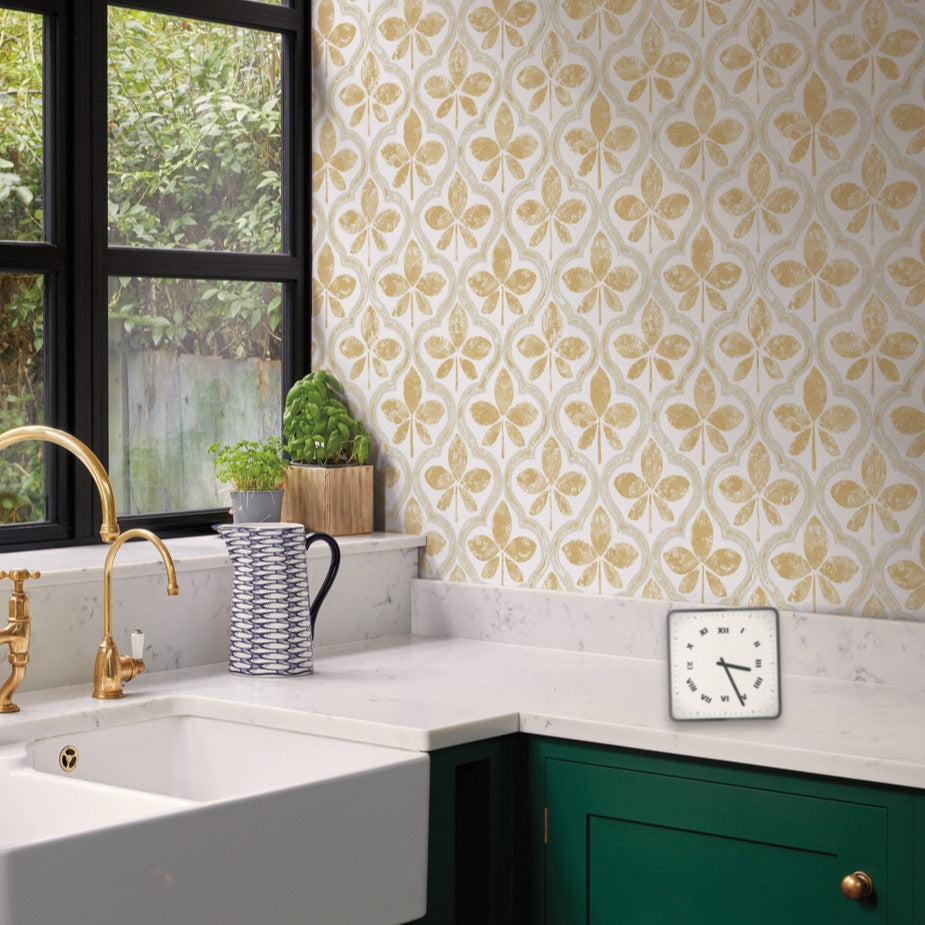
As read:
**3:26**
